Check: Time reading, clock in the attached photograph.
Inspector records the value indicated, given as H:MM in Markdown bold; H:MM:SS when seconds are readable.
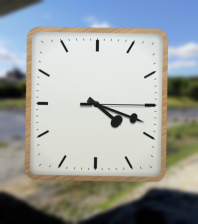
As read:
**4:18:15**
